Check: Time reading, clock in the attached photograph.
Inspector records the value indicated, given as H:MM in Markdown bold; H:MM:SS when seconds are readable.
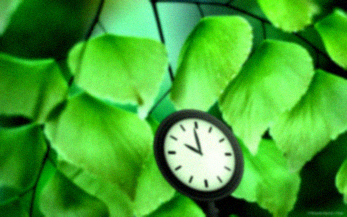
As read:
**9:59**
